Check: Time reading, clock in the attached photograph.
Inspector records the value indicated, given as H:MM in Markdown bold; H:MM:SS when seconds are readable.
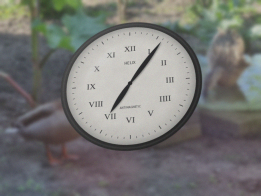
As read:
**7:06**
